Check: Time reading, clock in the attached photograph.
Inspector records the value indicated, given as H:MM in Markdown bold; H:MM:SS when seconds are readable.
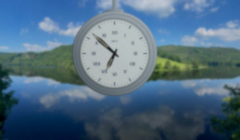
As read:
**6:52**
